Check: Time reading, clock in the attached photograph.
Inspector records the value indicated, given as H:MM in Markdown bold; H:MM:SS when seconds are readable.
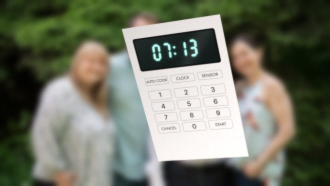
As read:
**7:13**
